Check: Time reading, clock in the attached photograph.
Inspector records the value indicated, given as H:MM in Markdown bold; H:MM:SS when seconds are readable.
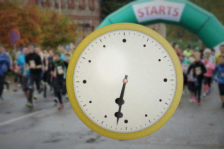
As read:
**6:32**
